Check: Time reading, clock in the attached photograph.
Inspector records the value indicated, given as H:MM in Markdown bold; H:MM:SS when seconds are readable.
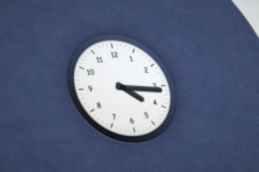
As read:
**4:16**
